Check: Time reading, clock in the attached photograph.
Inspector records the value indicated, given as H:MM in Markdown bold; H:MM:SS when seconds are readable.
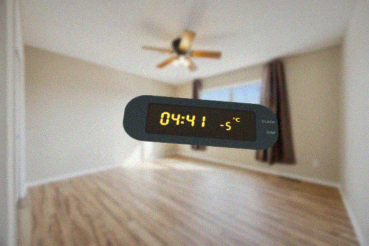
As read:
**4:41**
